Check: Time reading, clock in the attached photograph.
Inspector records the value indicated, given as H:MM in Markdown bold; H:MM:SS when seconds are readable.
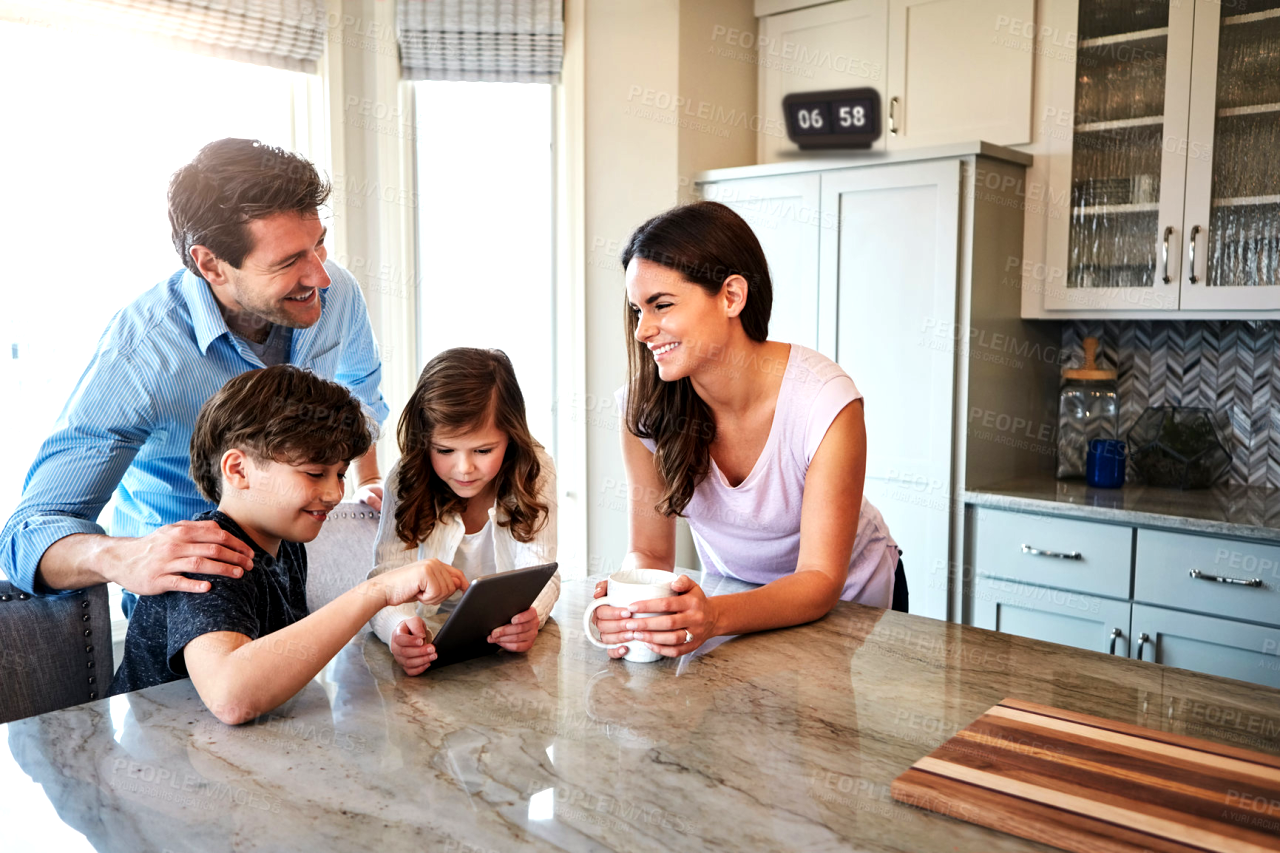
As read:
**6:58**
